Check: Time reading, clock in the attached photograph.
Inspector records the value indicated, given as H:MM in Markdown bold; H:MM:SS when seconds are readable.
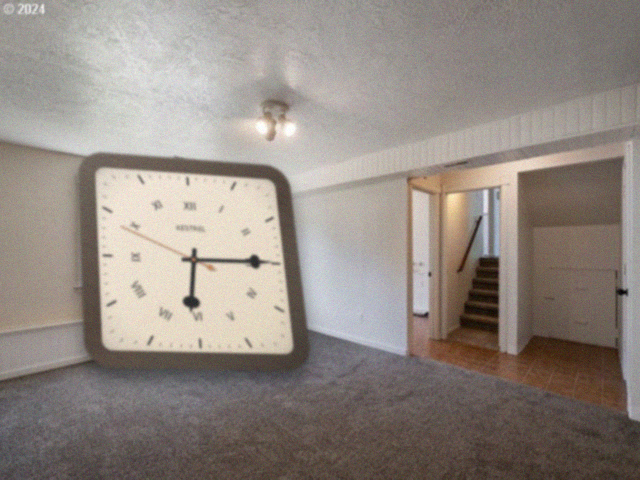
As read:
**6:14:49**
